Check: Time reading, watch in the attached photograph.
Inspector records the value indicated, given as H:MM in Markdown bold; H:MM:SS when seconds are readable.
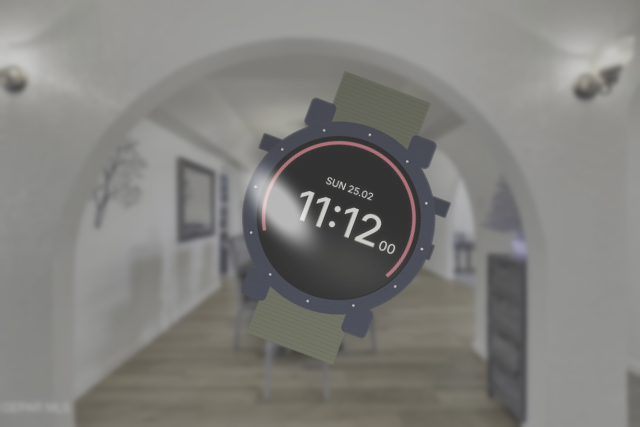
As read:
**11:12:00**
